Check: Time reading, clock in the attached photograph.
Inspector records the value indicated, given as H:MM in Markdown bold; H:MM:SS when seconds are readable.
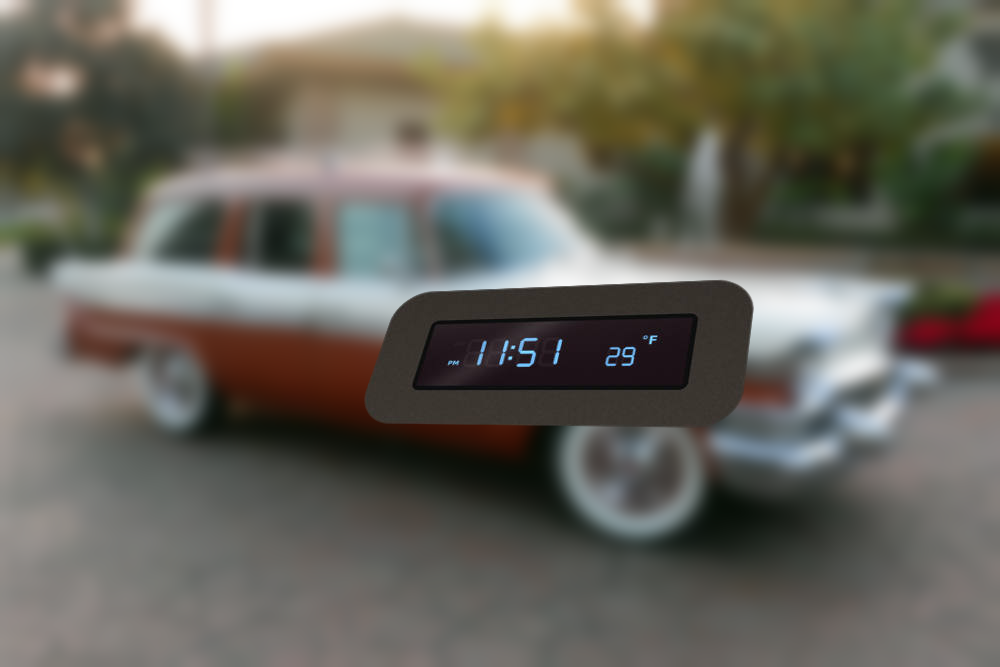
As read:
**11:51**
